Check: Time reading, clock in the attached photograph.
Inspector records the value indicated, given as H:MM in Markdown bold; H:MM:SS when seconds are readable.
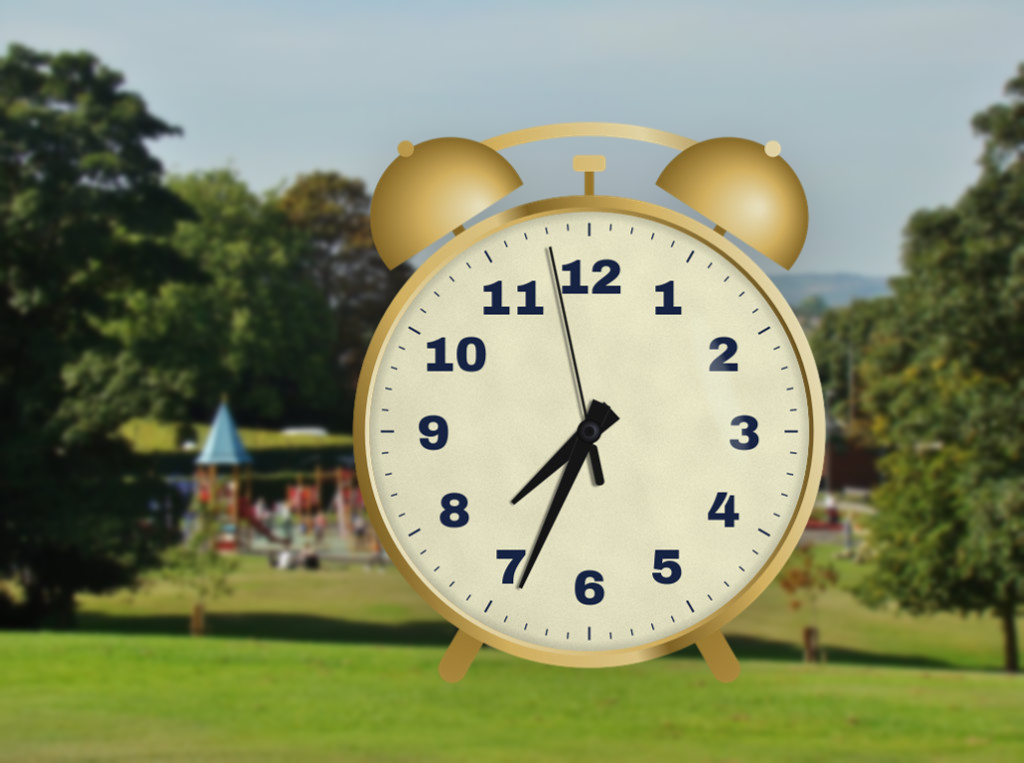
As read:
**7:33:58**
